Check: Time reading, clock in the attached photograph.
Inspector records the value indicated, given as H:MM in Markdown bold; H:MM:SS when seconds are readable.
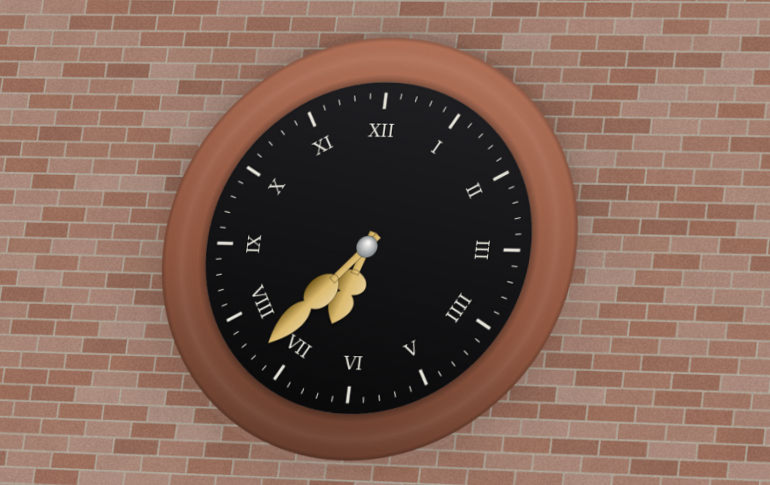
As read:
**6:37**
